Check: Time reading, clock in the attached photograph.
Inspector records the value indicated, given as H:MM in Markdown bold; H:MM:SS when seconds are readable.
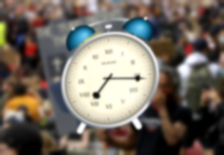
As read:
**7:16**
